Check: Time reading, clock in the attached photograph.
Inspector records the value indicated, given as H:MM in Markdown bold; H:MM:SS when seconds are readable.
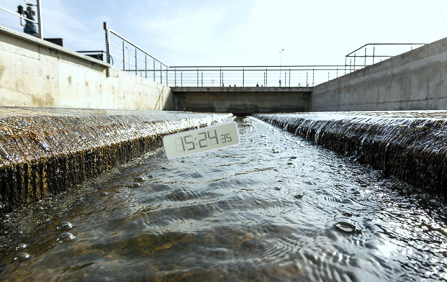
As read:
**15:24:35**
